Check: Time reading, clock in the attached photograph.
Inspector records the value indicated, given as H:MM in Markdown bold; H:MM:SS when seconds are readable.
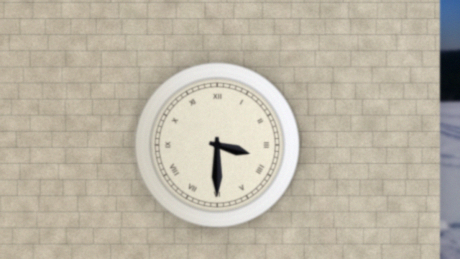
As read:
**3:30**
